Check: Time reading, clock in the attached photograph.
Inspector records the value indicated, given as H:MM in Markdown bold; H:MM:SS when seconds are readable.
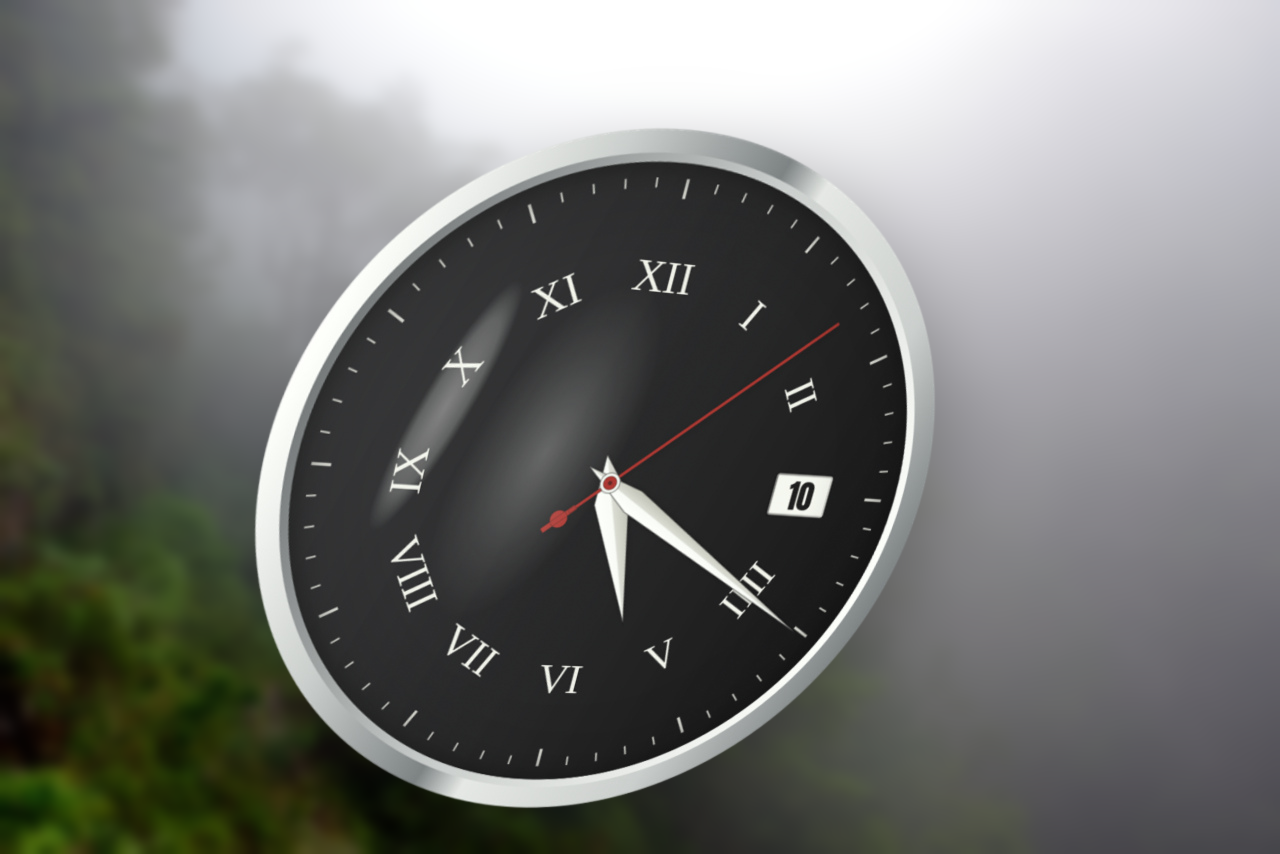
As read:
**5:20:08**
